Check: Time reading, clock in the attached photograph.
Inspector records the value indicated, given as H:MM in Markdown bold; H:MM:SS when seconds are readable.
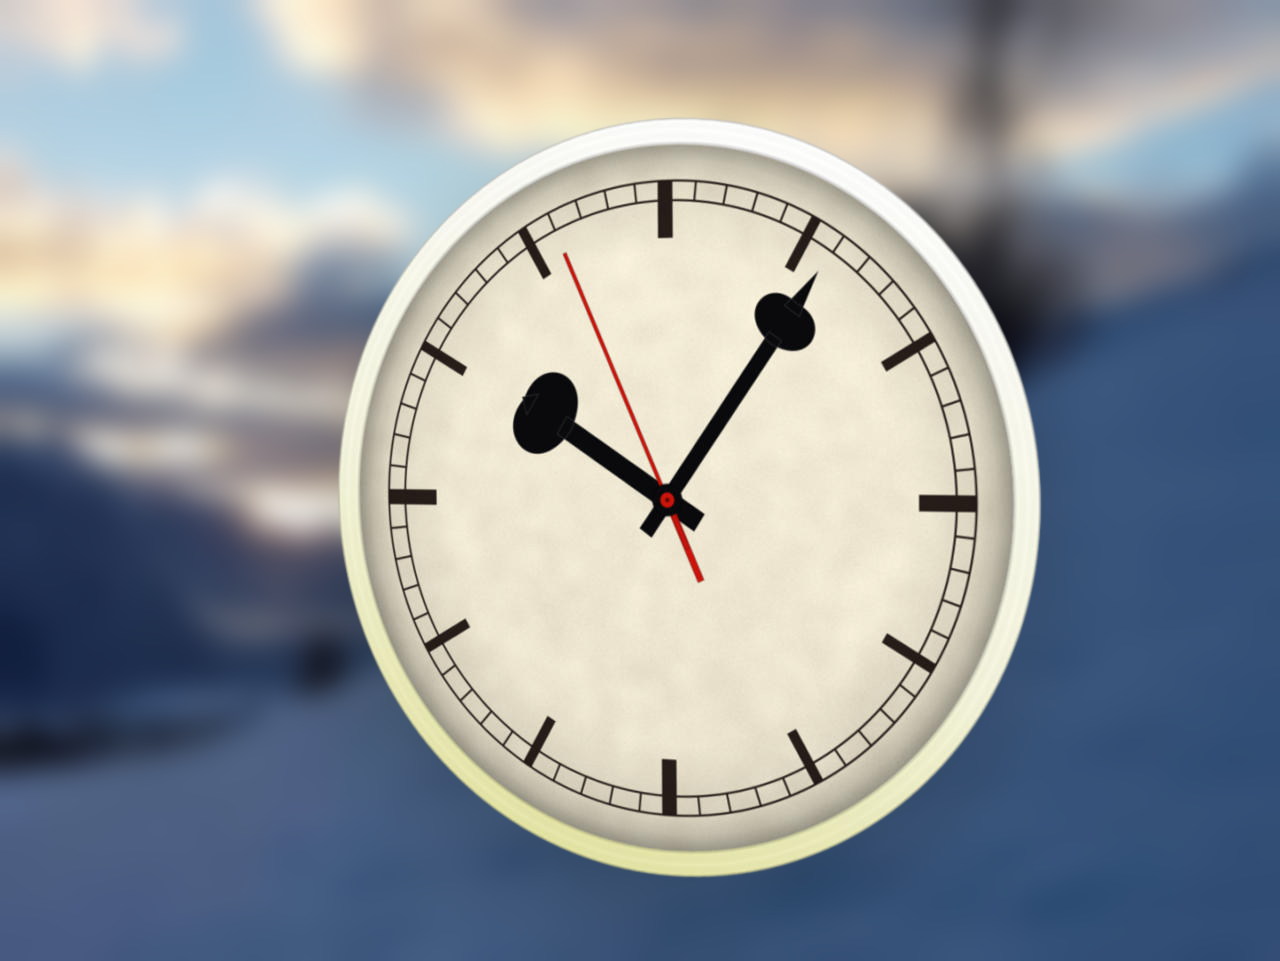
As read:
**10:05:56**
